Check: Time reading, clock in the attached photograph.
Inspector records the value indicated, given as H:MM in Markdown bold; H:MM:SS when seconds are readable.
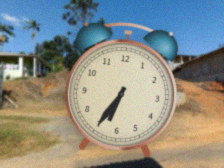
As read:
**6:35**
